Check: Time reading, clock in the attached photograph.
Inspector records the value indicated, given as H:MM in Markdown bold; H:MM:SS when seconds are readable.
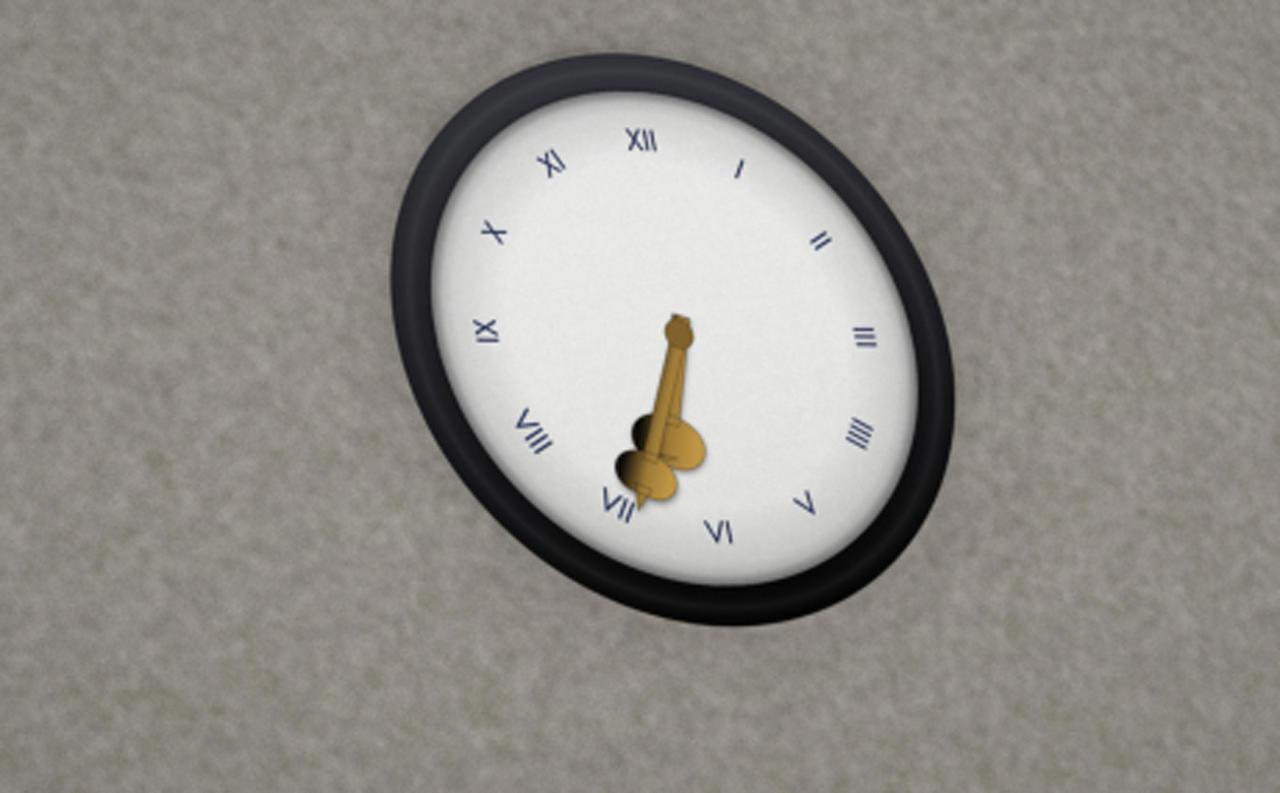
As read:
**6:34**
